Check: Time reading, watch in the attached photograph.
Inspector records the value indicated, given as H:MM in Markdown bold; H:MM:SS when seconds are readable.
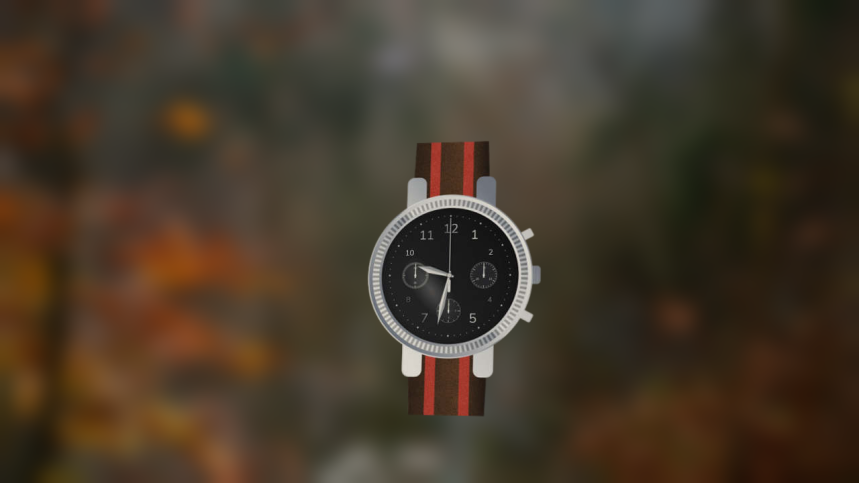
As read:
**9:32**
